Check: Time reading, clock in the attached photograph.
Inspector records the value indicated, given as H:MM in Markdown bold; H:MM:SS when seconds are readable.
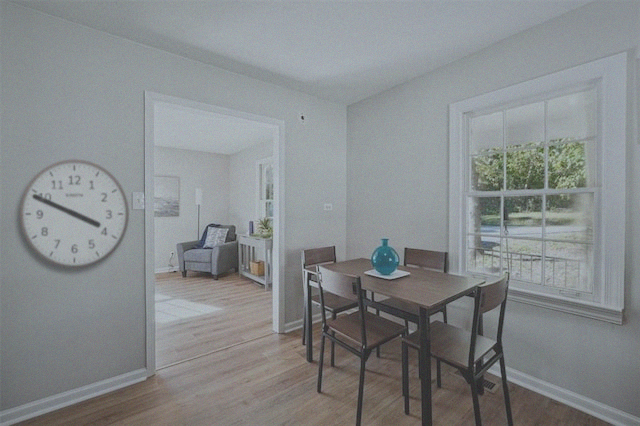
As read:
**3:49**
